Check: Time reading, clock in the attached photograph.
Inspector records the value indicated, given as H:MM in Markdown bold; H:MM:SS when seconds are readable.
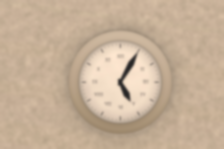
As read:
**5:05**
